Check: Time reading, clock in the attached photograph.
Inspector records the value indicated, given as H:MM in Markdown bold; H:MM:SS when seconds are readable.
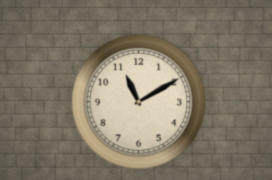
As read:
**11:10**
